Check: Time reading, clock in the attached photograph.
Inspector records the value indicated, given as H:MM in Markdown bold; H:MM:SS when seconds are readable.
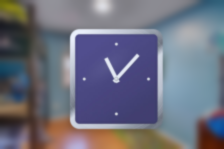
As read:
**11:07**
